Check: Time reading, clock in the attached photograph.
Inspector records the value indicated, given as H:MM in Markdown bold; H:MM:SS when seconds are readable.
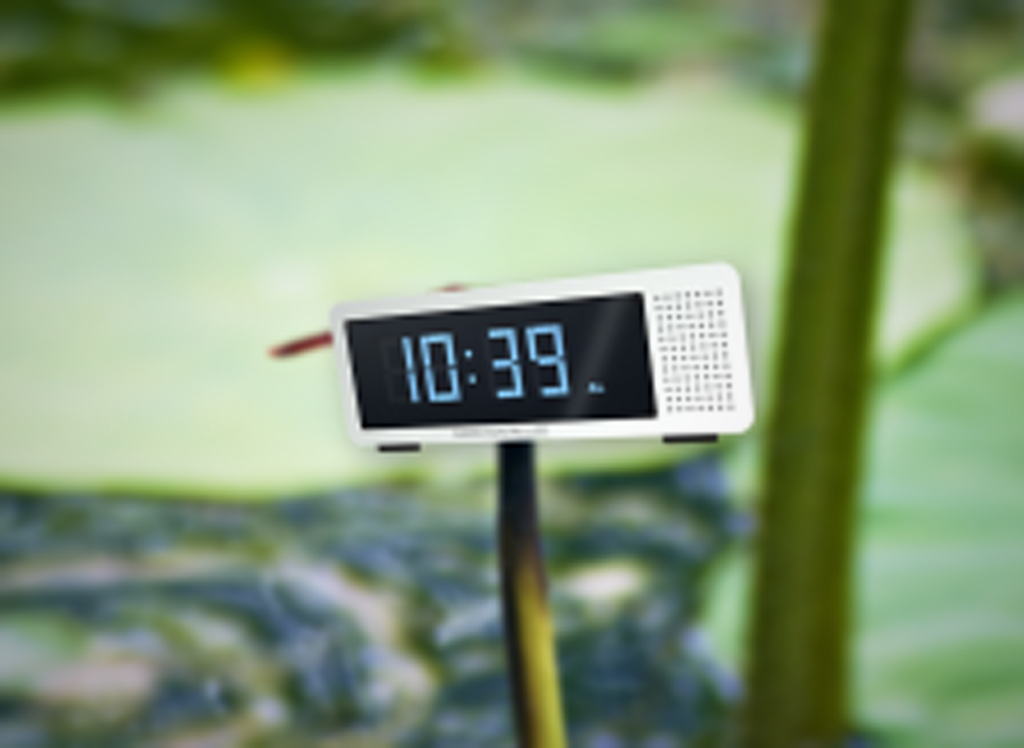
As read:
**10:39**
